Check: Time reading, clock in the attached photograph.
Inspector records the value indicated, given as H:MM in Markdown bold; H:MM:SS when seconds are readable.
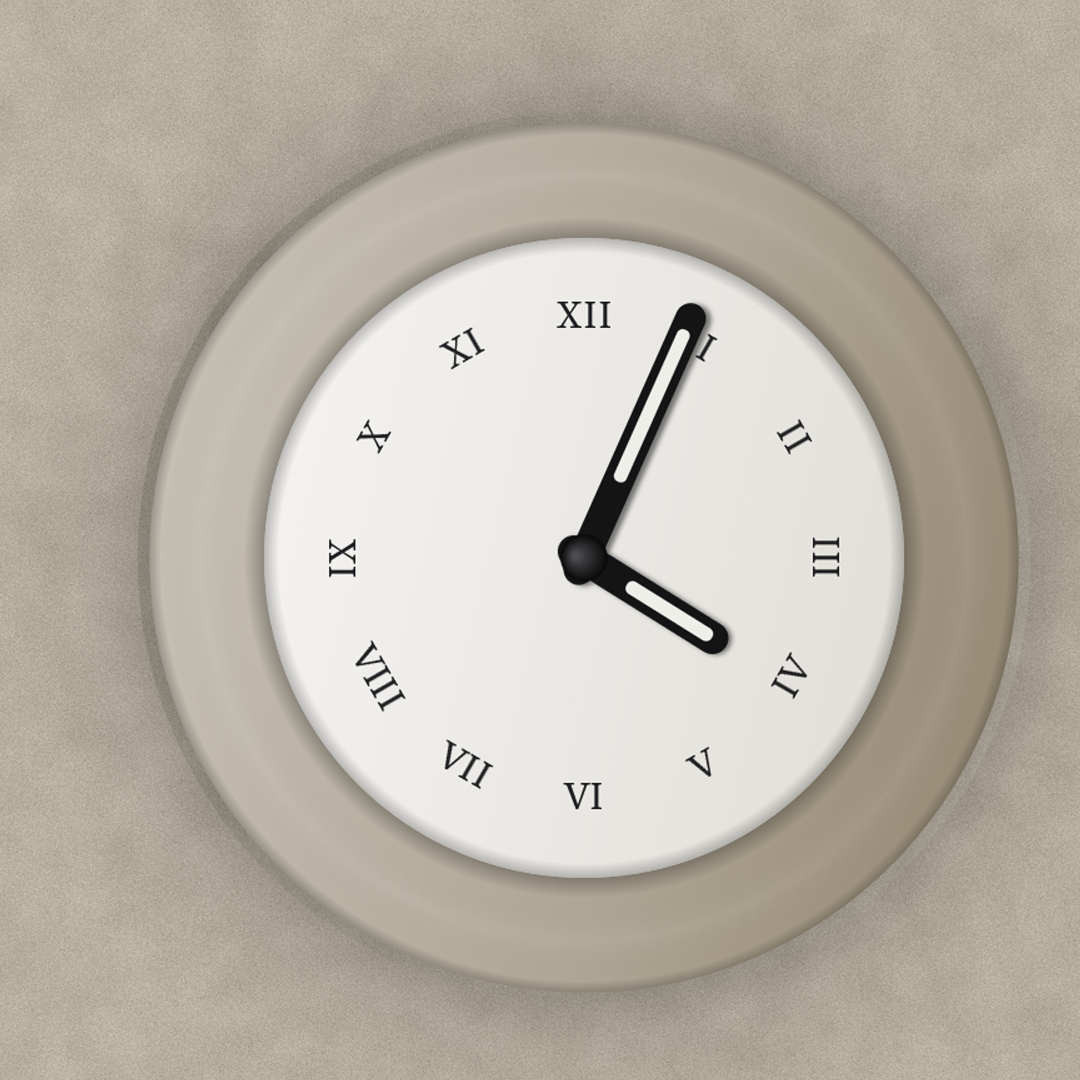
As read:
**4:04**
